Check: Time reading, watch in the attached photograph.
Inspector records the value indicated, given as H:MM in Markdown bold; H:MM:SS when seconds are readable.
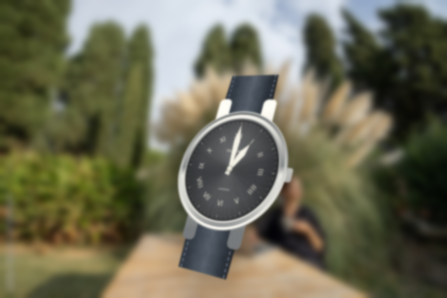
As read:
**1:00**
